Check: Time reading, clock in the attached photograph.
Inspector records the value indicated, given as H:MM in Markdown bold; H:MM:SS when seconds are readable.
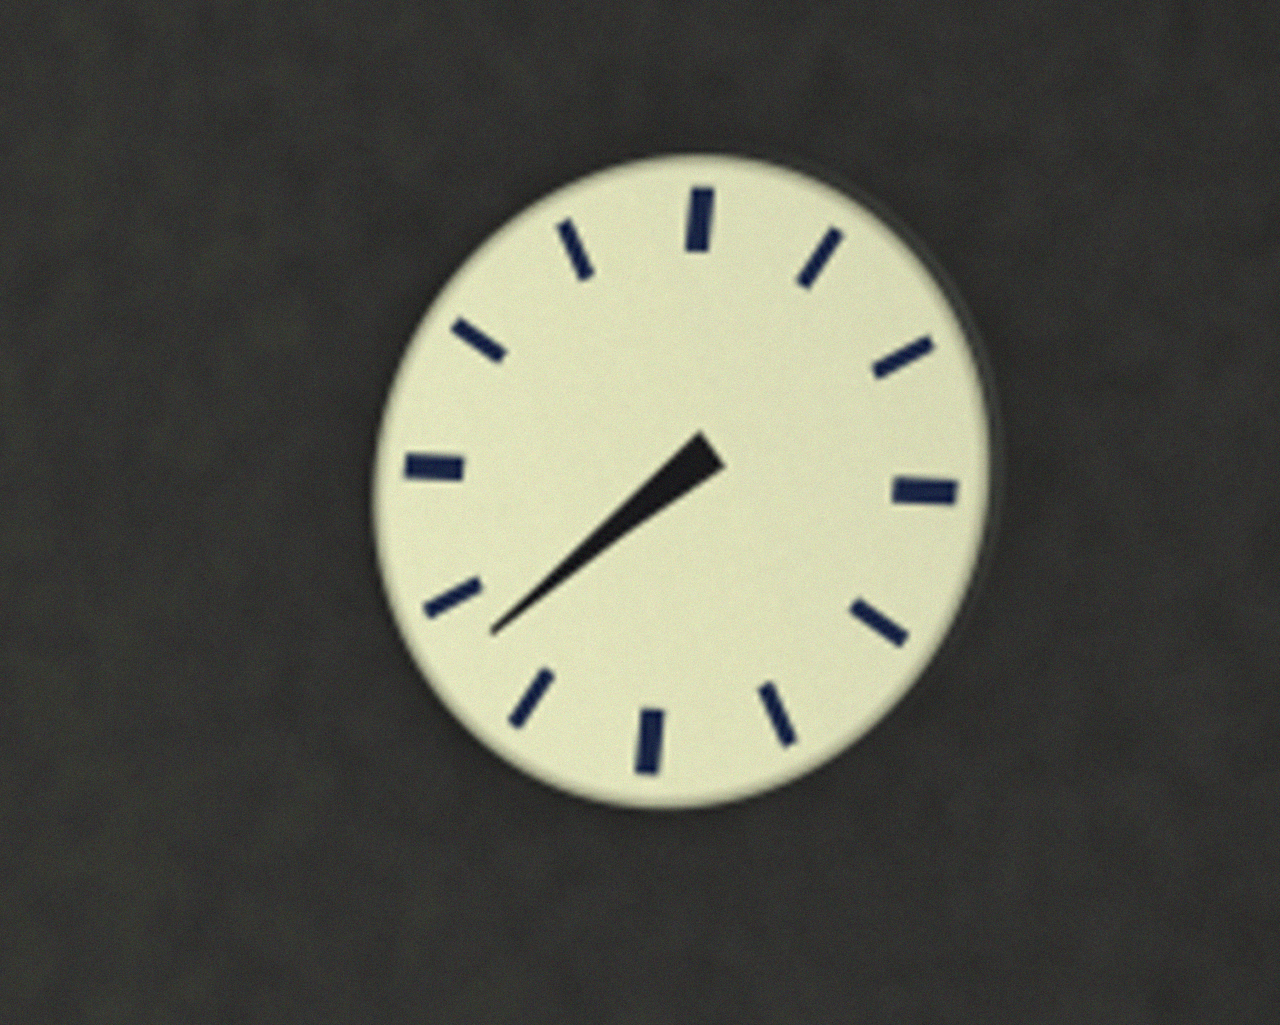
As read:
**7:38**
